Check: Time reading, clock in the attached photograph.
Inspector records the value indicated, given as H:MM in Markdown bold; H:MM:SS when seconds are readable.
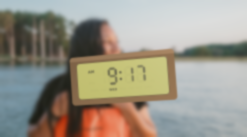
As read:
**9:17**
